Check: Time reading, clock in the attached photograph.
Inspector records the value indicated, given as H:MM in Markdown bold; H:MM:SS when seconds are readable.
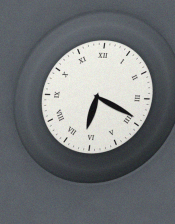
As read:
**6:19**
